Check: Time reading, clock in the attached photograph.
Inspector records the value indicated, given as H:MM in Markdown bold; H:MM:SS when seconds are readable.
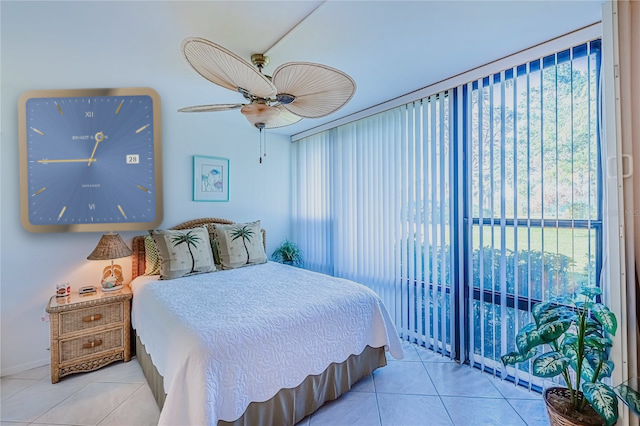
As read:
**12:45**
